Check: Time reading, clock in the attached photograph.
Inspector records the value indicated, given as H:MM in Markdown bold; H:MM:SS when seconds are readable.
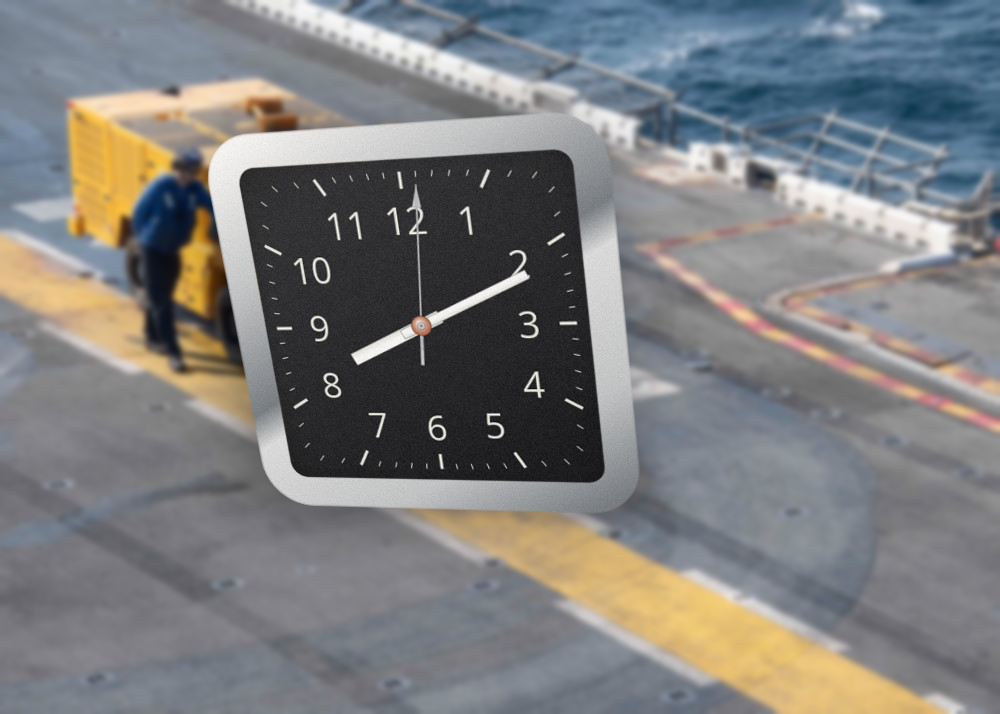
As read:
**8:11:01**
